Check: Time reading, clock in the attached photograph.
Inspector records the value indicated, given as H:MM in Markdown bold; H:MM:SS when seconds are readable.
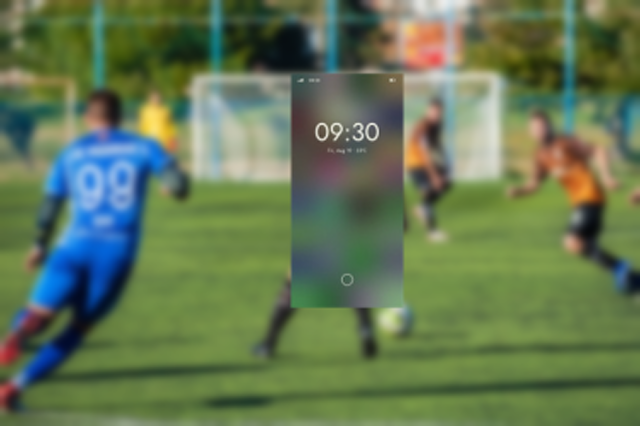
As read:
**9:30**
